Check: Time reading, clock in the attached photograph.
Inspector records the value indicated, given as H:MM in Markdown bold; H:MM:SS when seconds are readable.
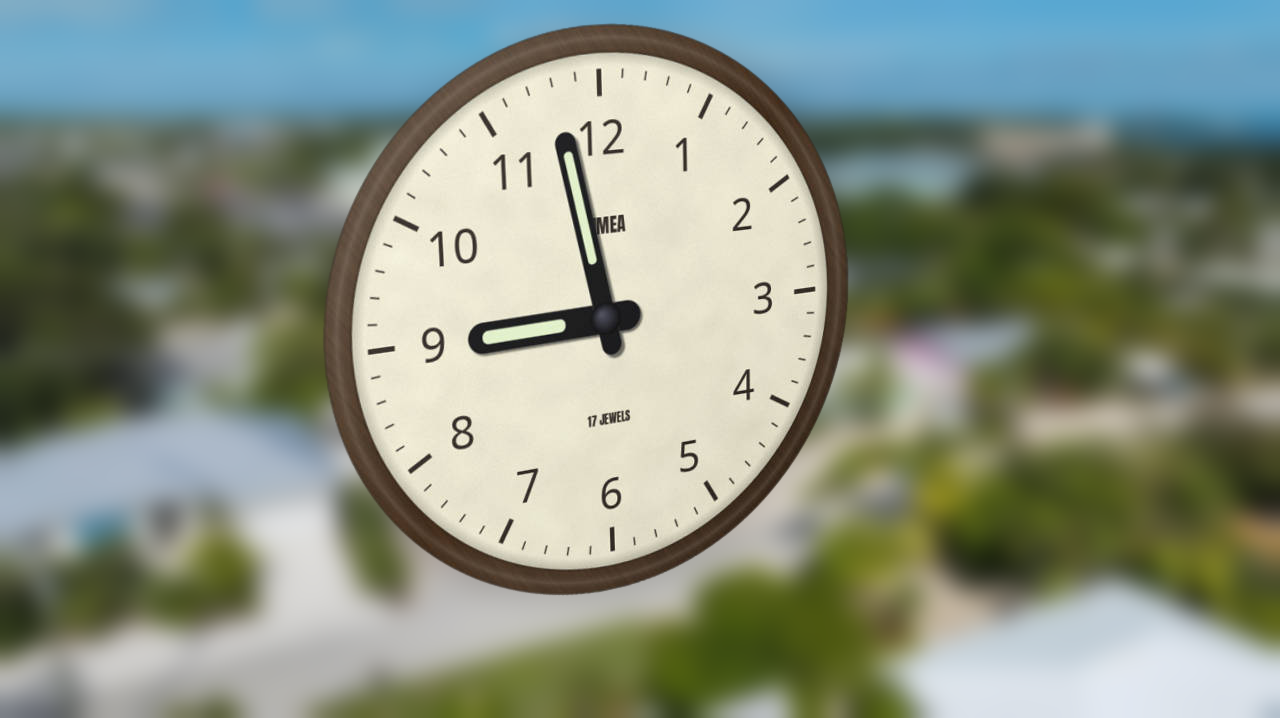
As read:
**8:58**
